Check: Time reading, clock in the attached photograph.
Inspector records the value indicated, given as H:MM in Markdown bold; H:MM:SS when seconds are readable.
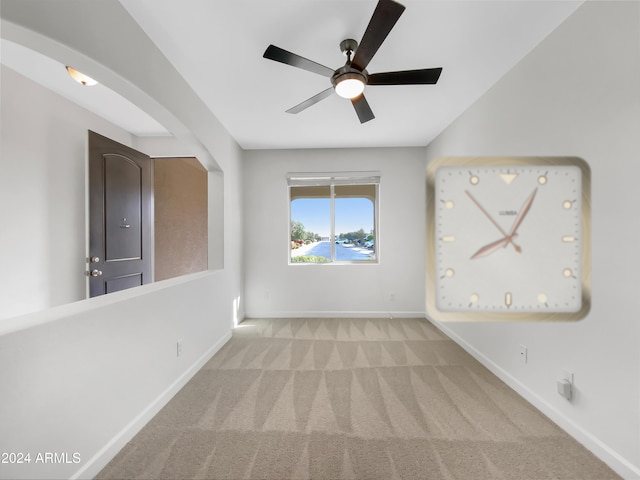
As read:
**8:04:53**
